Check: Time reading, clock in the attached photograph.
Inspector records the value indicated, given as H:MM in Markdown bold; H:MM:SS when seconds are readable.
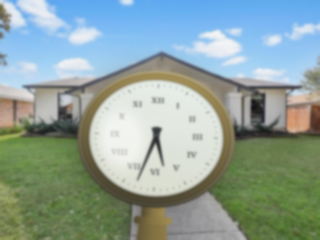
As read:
**5:33**
